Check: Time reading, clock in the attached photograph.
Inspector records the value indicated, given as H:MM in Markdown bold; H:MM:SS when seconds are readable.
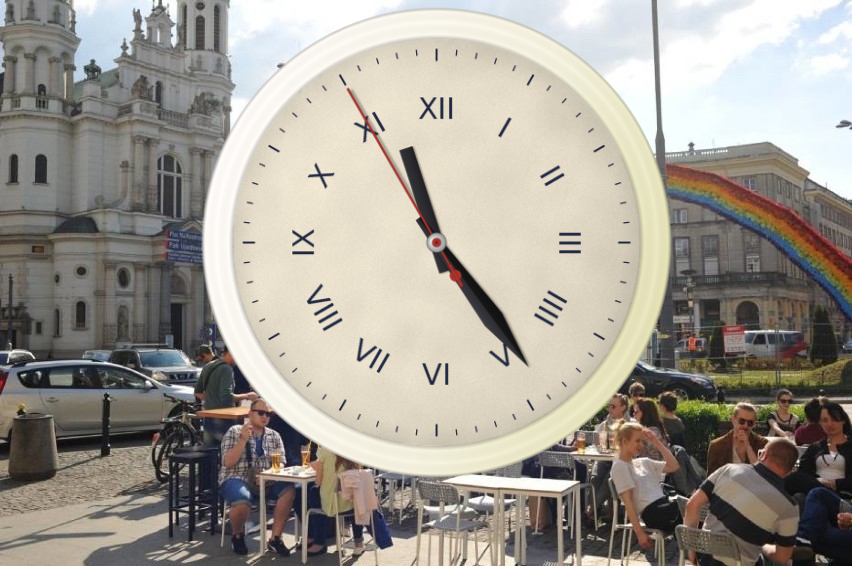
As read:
**11:23:55**
